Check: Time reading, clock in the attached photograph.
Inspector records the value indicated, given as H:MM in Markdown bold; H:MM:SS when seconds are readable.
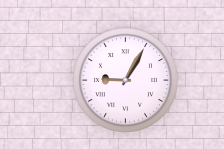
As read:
**9:05**
